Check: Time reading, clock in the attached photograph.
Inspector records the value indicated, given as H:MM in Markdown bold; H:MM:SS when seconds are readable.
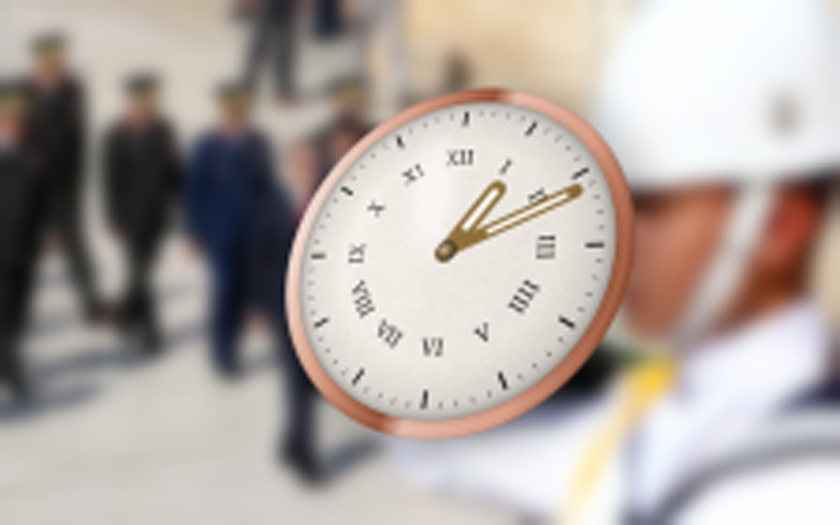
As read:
**1:11**
